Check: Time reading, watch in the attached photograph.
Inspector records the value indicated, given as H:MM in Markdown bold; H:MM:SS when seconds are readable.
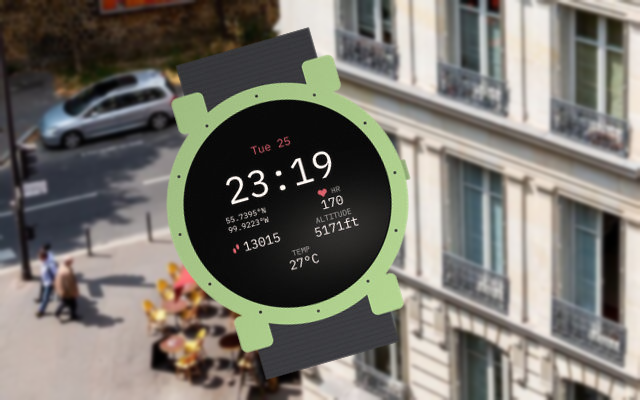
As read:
**23:19**
